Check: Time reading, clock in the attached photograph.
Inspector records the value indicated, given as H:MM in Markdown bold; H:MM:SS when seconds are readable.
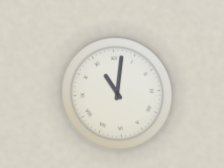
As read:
**11:02**
